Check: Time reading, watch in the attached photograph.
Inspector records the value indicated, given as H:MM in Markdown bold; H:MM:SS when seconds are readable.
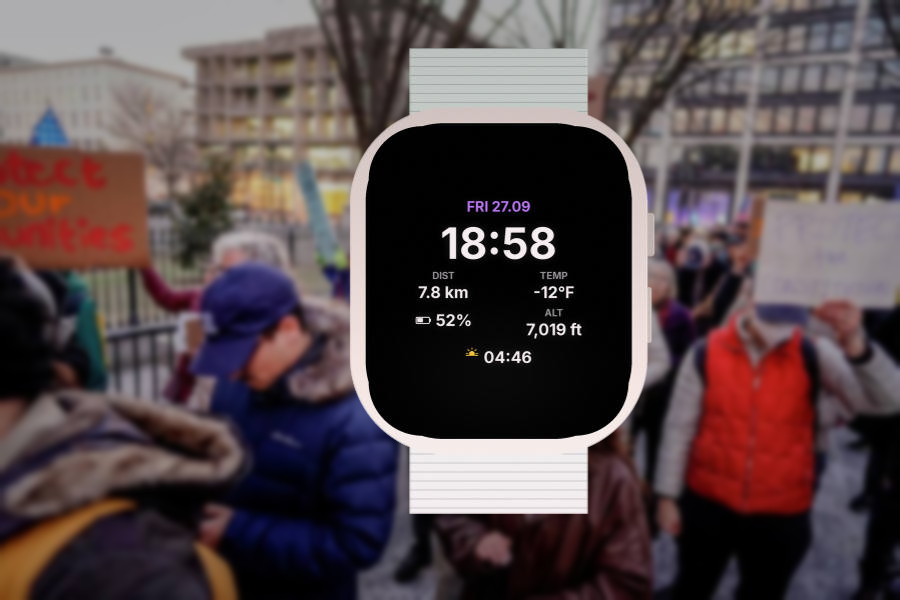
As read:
**18:58**
